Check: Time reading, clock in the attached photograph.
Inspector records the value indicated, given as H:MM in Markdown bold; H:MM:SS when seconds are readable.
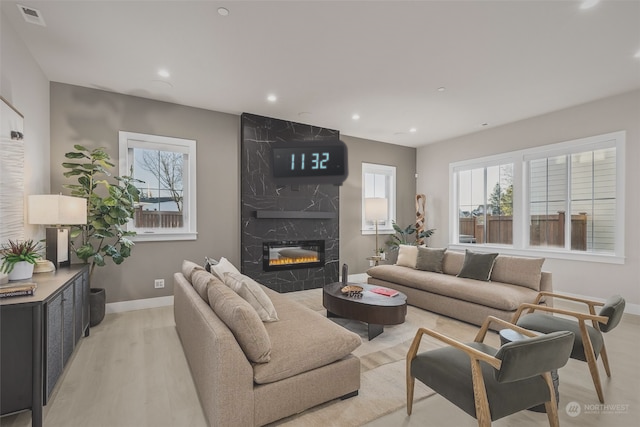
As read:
**11:32**
